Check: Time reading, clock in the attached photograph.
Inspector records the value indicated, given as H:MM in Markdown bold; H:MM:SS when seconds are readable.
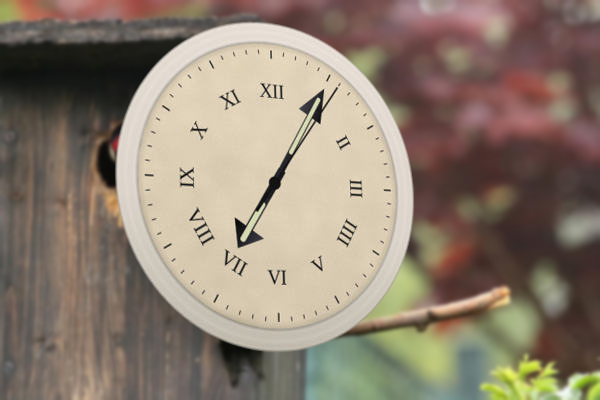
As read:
**7:05:06**
